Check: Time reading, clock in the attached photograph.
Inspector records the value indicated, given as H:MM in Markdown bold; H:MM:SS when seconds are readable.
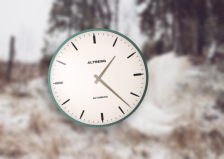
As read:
**1:23**
